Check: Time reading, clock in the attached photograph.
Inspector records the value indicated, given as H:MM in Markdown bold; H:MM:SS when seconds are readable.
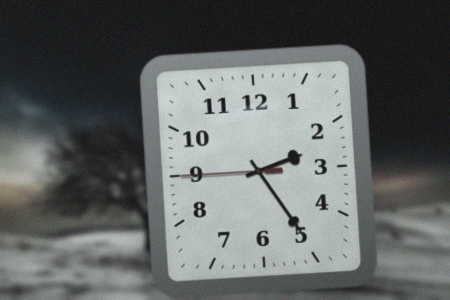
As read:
**2:24:45**
